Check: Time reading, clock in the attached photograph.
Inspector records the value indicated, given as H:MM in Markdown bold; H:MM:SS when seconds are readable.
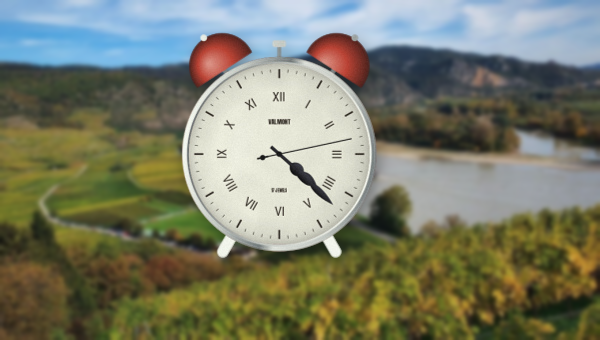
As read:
**4:22:13**
